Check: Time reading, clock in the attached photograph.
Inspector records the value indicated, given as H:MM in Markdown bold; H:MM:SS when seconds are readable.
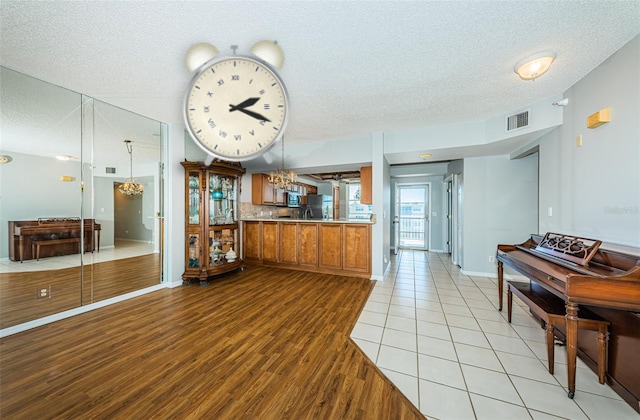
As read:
**2:19**
